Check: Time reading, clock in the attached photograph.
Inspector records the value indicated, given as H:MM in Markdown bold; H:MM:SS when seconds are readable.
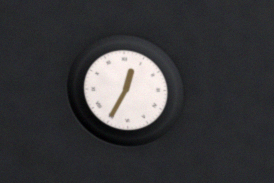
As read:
**12:35**
